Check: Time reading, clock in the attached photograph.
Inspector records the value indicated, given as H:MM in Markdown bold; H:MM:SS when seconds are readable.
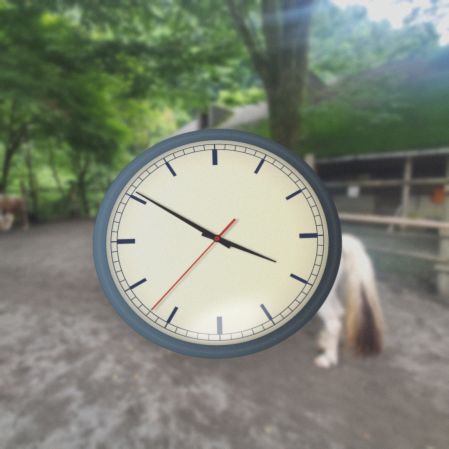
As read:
**3:50:37**
